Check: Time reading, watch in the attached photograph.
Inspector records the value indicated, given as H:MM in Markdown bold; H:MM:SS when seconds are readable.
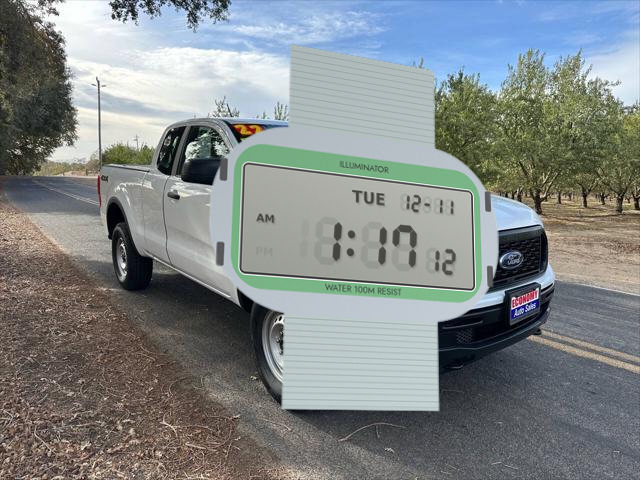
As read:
**1:17:12**
